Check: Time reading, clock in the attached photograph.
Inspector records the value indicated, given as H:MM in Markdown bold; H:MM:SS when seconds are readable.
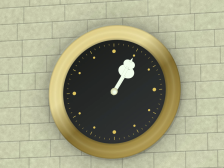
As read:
**1:05**
